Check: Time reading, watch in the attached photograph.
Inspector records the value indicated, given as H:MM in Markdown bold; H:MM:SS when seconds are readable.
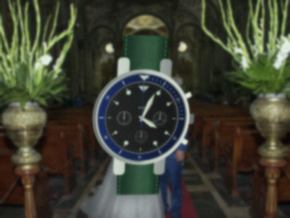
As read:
**4:04**
